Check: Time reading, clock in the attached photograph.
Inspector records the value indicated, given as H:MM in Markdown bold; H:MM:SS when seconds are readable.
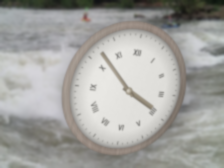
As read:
**3:52**
